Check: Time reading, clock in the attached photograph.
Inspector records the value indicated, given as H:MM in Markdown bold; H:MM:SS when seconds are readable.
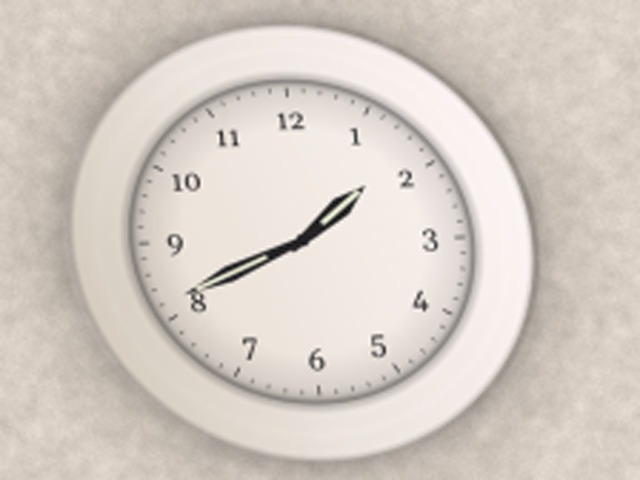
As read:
**1:41**
